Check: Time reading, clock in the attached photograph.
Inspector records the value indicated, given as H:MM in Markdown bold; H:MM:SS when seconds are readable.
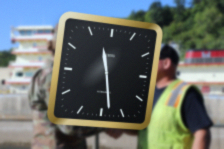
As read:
**11:28**
